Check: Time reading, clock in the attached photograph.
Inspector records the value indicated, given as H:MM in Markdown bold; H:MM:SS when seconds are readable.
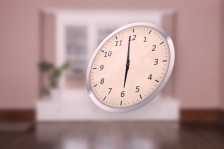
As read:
**5:59**
